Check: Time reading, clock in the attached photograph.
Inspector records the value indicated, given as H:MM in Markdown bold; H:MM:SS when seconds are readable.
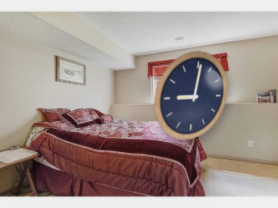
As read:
**9:01**
